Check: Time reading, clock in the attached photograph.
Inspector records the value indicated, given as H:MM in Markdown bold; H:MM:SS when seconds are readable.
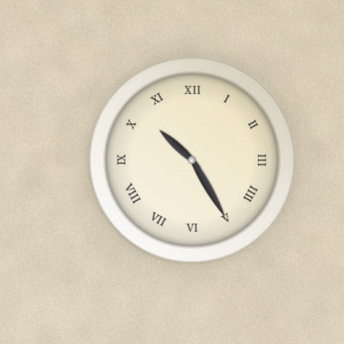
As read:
**10:25**
